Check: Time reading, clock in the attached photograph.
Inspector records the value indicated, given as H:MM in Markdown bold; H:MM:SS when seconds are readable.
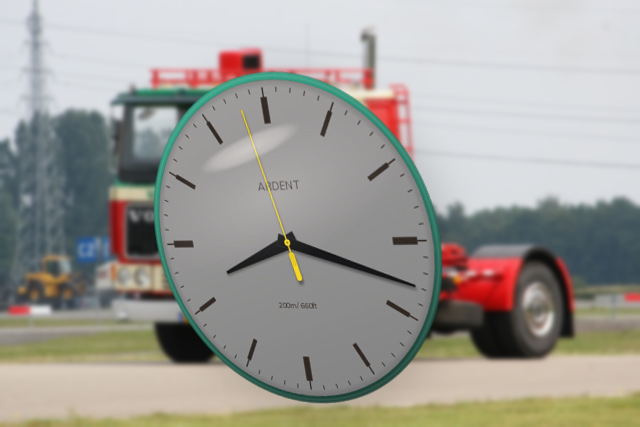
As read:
**8:17:58**
